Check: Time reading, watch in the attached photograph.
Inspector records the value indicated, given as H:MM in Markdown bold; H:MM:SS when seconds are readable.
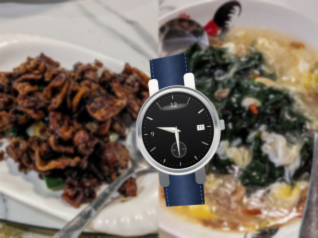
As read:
**9:30**
